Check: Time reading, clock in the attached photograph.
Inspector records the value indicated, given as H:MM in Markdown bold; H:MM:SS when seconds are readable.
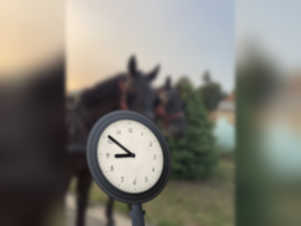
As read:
**8:51**
